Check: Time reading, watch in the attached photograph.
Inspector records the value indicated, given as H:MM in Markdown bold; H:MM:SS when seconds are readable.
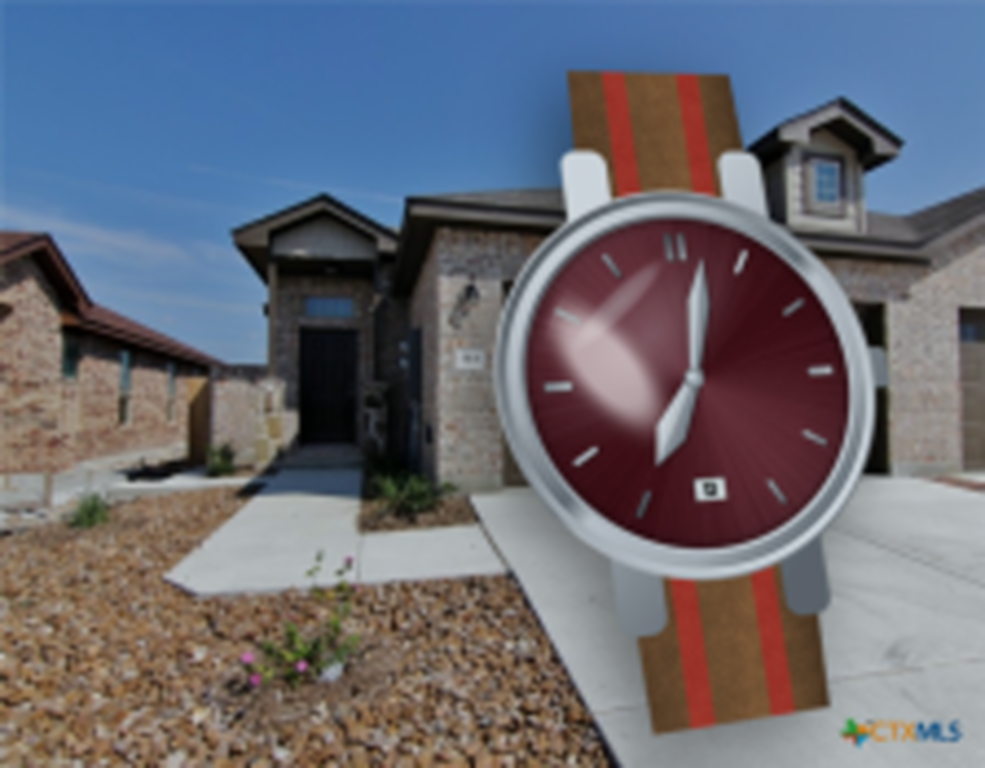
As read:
**7:02**
